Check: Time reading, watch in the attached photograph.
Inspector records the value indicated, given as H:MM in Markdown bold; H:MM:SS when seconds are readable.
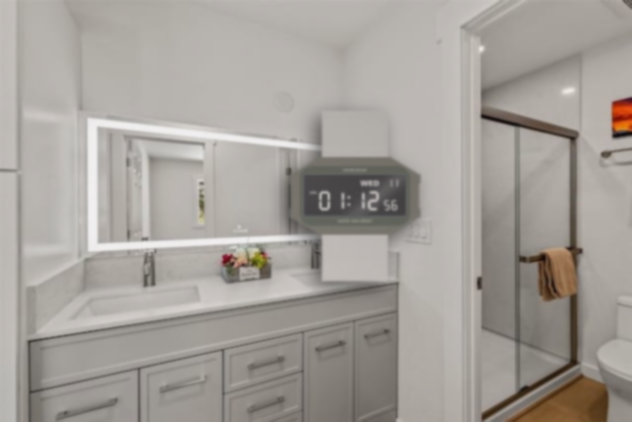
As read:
**1:12**
